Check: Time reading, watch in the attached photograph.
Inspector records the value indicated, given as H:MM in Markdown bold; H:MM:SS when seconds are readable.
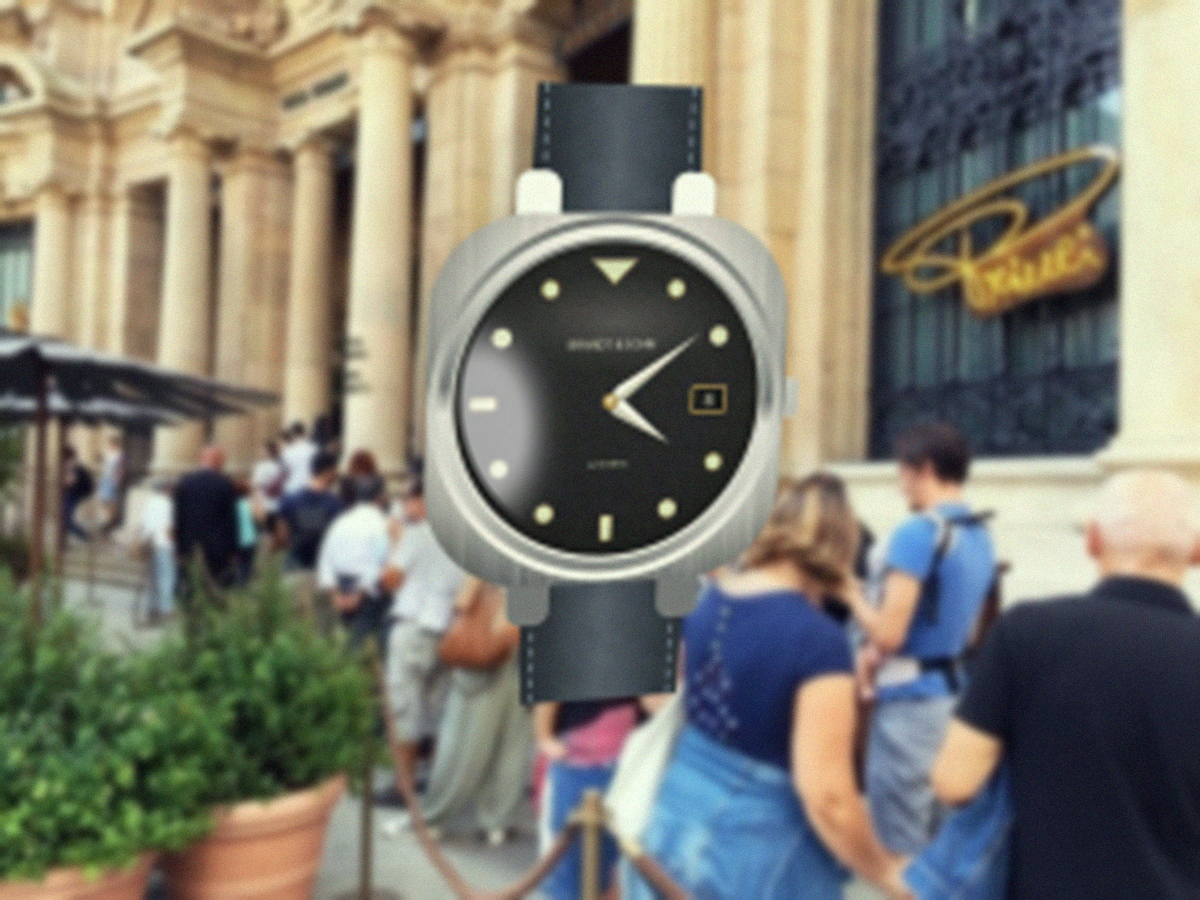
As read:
**4:09**
